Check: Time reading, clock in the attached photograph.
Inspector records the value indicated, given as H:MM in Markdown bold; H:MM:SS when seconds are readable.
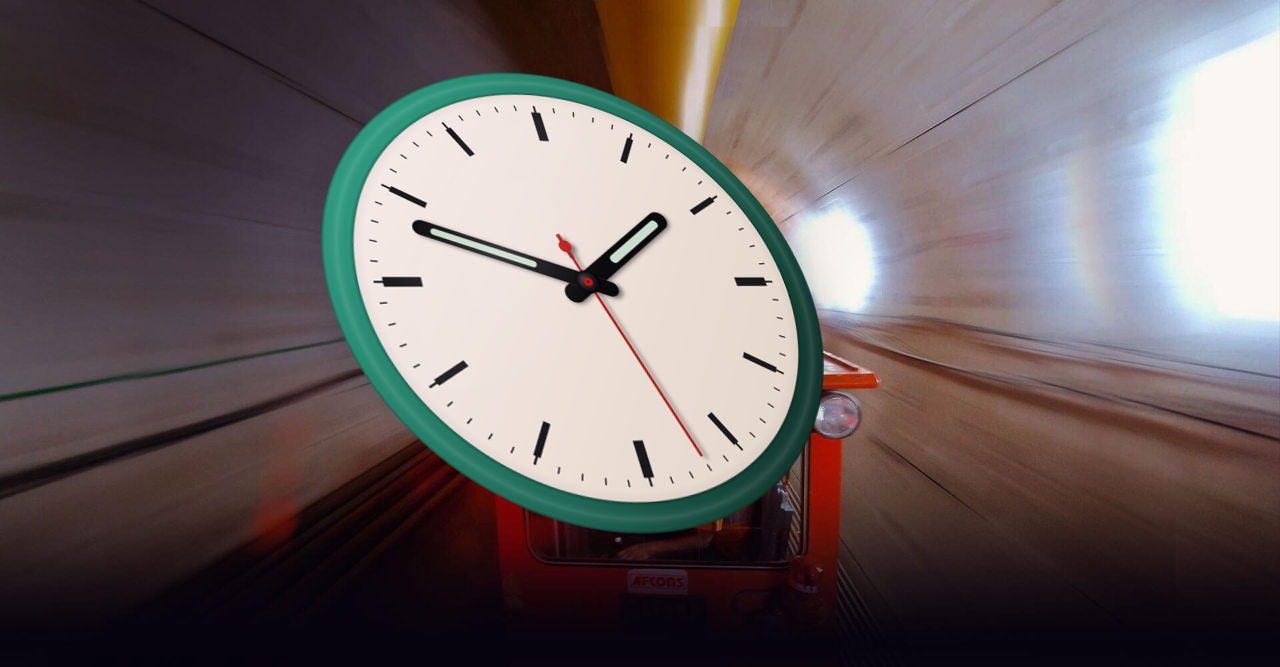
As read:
**1:48:27**
